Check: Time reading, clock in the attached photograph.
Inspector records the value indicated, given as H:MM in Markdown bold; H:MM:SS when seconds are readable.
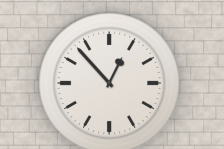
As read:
**12:53**
